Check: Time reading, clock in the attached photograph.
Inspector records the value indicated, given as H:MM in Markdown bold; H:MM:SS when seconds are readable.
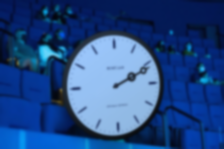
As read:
**2:11**
